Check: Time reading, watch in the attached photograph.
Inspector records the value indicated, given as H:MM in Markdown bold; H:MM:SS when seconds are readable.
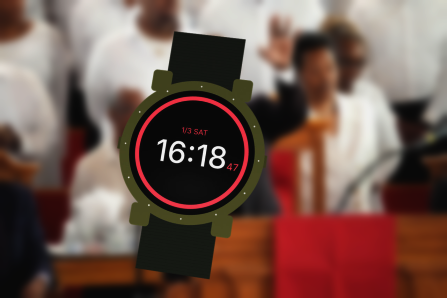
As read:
**16:18:47**
